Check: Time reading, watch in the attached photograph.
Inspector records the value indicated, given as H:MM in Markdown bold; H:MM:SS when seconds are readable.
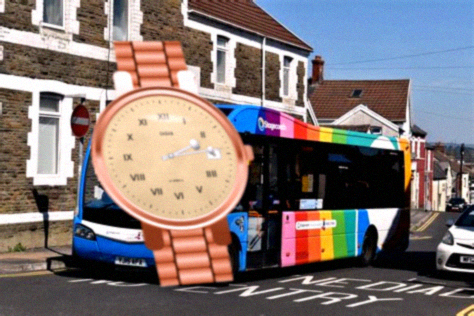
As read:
**2:14**
